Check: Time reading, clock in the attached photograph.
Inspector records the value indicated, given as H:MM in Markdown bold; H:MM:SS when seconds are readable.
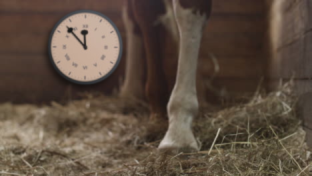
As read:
**11:53**
